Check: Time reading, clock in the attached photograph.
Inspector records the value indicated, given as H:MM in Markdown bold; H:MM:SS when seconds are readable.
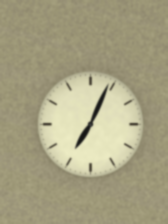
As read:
**7:04**
